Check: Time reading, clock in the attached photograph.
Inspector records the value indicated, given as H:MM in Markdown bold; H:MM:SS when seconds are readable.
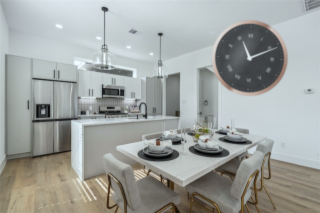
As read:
**11:11**
